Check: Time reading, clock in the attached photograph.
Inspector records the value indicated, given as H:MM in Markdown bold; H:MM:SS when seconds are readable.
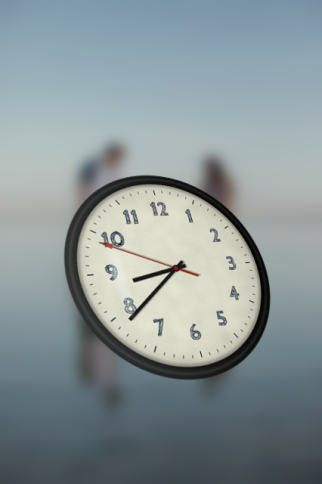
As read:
**8:38:49**
